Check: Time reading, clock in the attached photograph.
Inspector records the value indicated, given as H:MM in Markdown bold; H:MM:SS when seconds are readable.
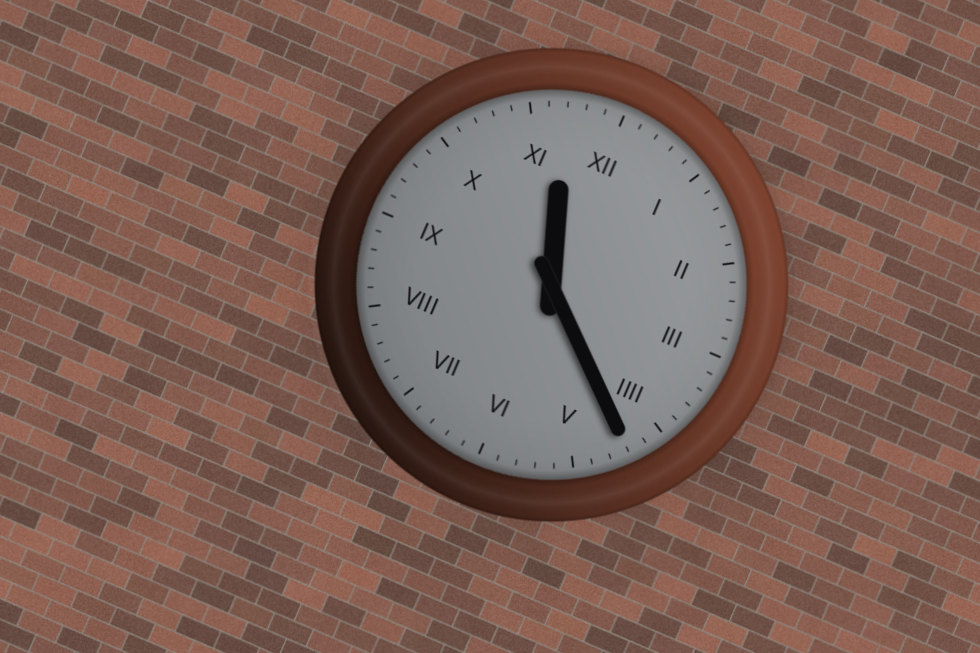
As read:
**11:22**
